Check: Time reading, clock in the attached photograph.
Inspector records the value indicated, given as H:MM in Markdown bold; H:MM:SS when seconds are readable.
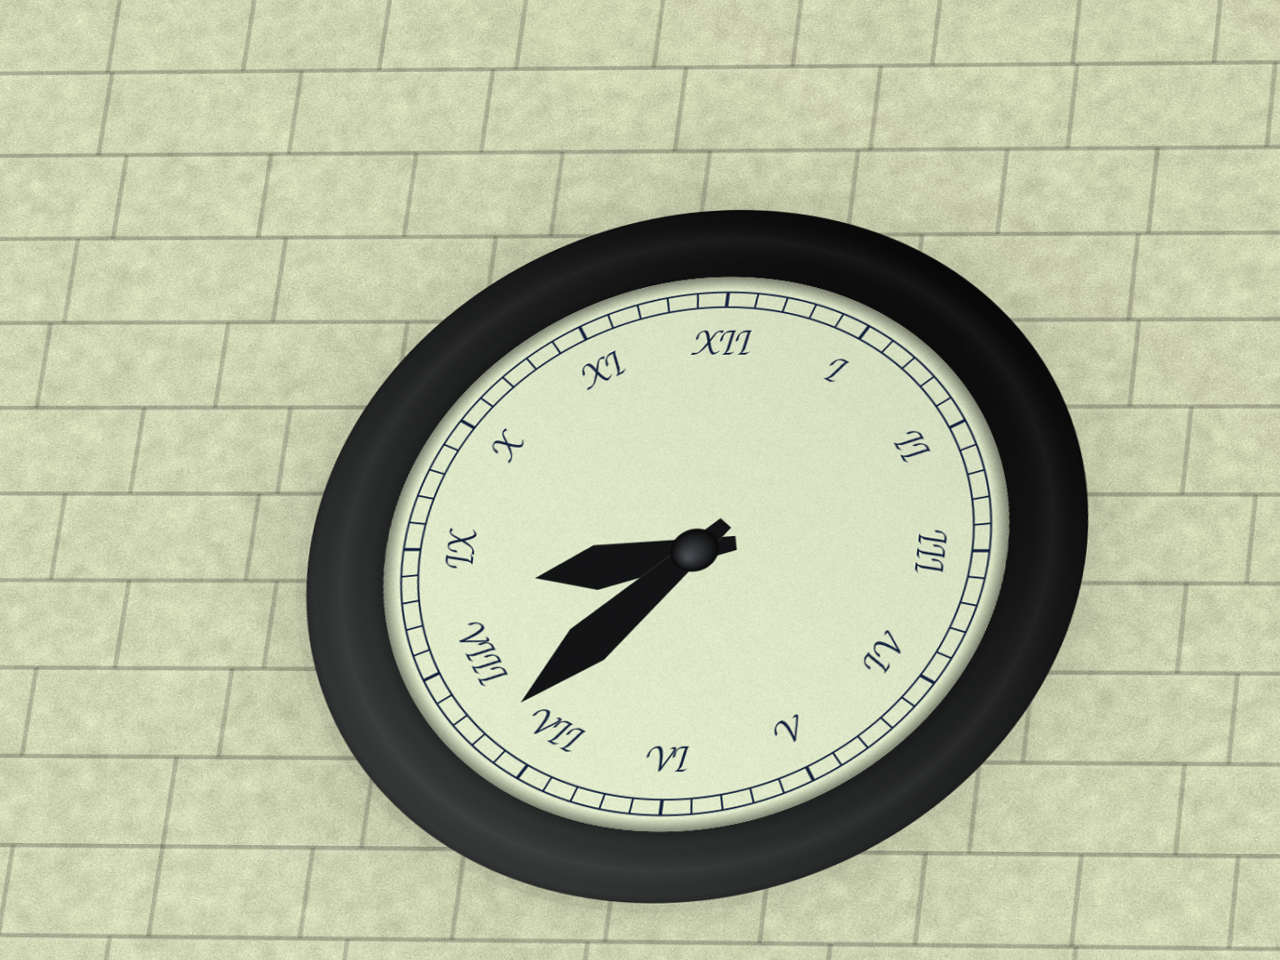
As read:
**8:37**
